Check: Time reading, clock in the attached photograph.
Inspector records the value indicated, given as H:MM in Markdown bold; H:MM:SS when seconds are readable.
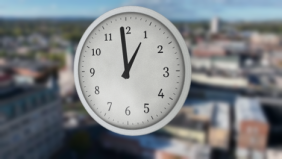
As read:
**12:59**
